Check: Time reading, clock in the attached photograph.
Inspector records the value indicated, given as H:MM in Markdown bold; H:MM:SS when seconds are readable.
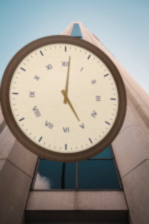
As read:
**5:01**
